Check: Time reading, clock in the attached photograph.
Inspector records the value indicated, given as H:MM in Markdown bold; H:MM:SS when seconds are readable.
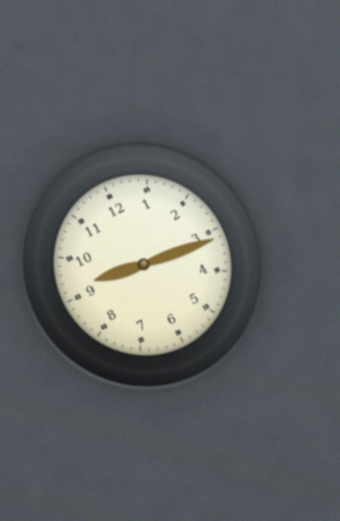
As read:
**9:16**
